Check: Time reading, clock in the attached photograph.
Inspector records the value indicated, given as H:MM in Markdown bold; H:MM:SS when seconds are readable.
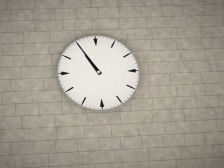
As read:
**10:55**
